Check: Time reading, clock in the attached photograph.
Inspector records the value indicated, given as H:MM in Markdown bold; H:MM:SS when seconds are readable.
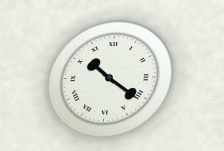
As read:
**10:21**
